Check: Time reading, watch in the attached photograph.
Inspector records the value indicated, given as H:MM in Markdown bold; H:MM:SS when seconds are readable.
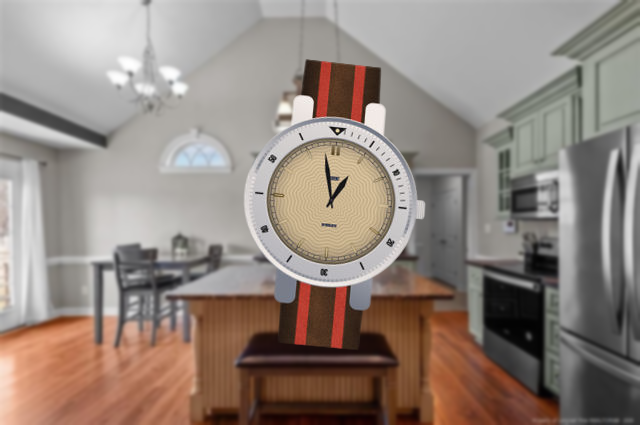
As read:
**12:58**
